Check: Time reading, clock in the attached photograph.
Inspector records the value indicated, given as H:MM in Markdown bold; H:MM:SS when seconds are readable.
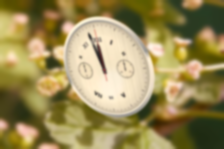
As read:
**11:58**
